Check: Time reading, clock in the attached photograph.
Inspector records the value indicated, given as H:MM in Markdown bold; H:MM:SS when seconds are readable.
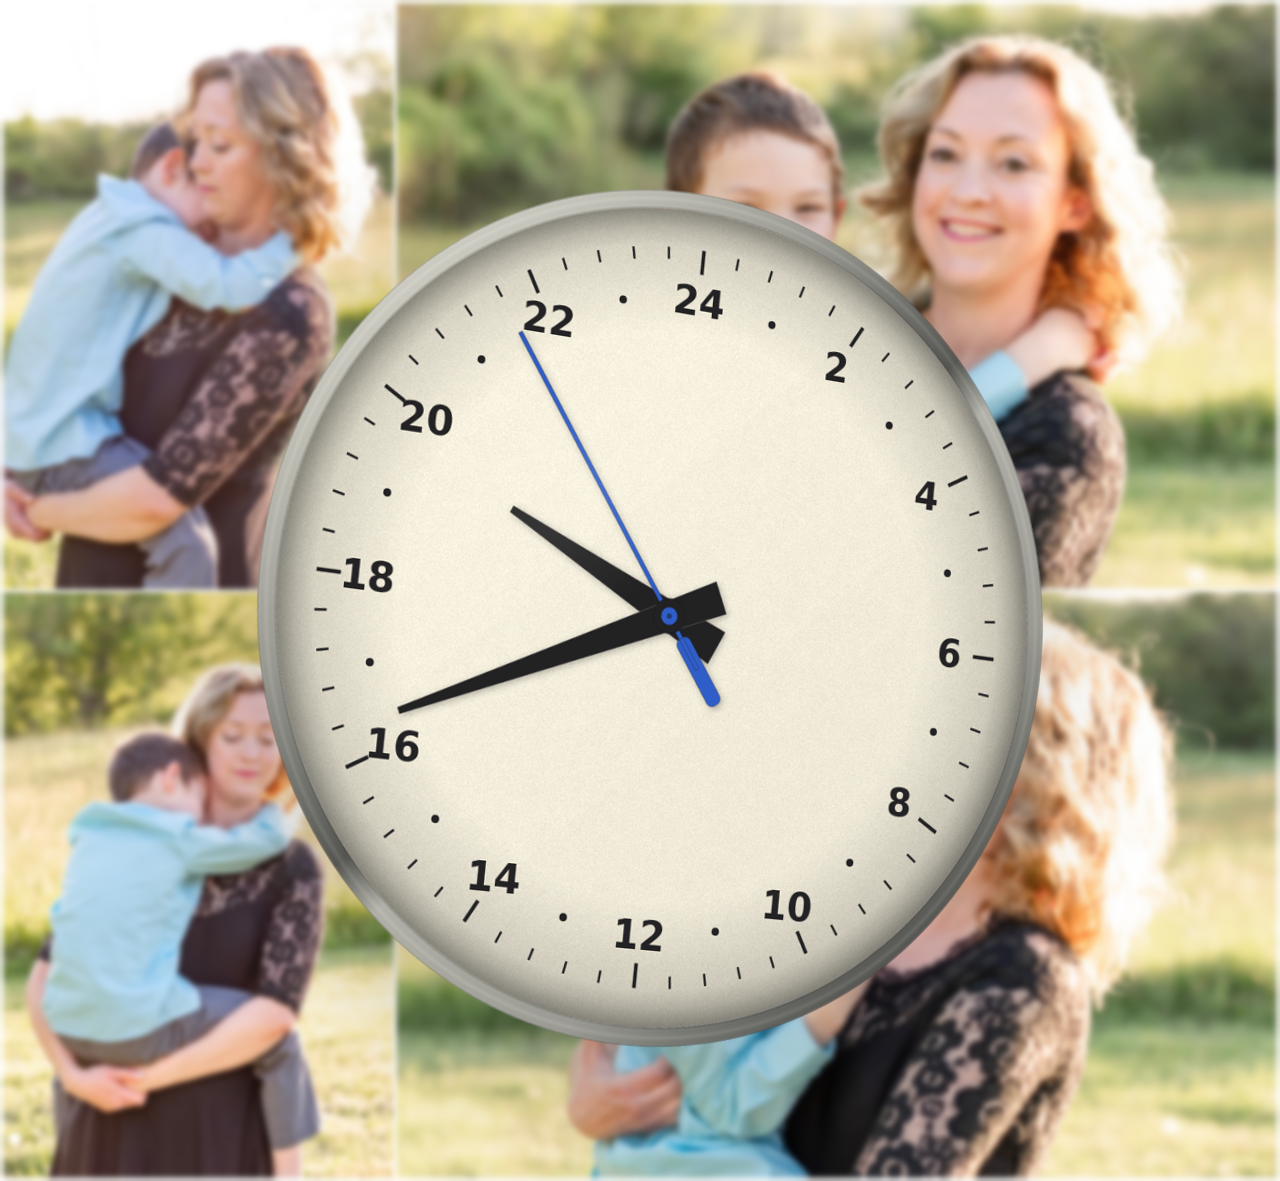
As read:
**19:40:54**
